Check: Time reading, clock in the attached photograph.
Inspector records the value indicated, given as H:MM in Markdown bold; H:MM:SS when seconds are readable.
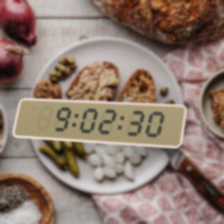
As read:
**9:02:30**
